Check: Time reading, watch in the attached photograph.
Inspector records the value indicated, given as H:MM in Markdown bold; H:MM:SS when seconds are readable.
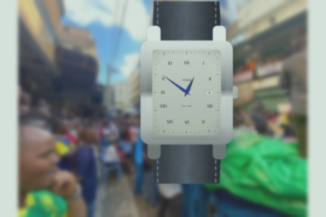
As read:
**12:51**
